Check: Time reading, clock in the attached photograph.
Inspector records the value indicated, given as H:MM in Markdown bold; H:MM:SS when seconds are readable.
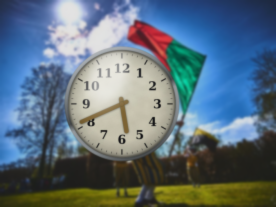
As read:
**5:41**
